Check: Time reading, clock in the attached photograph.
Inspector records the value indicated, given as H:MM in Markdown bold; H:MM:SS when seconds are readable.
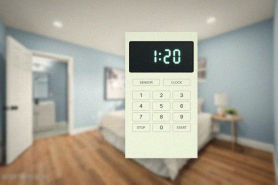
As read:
**1:20**
